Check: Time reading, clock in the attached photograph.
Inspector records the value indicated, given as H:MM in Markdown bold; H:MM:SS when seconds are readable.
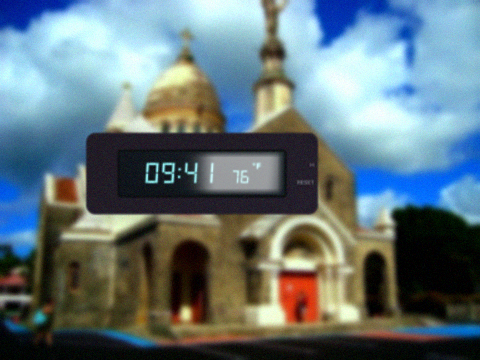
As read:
**9:41**
